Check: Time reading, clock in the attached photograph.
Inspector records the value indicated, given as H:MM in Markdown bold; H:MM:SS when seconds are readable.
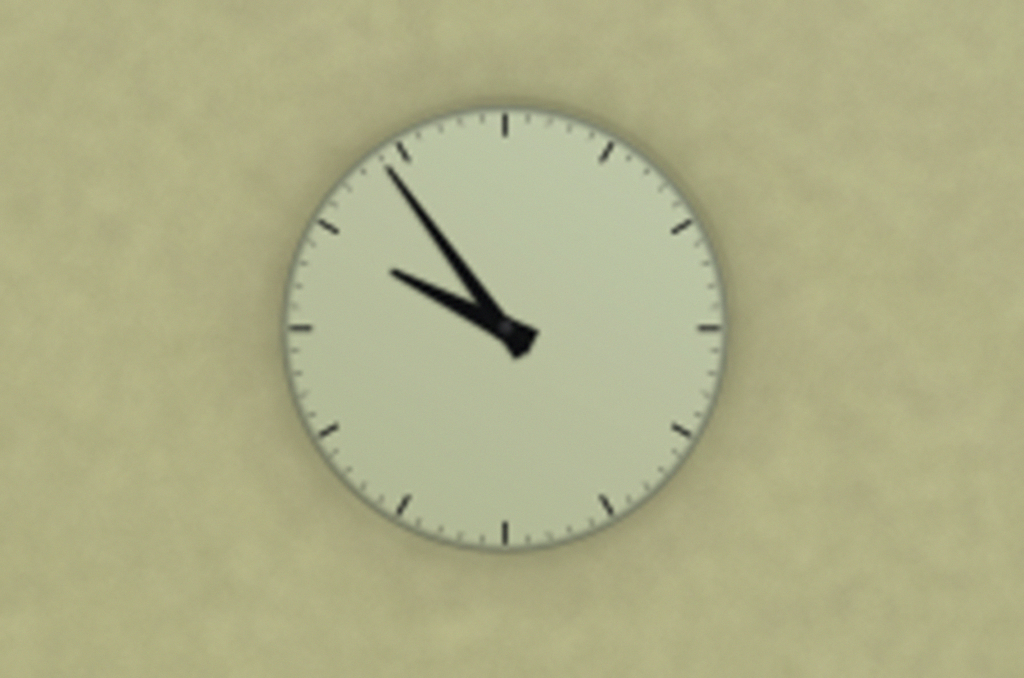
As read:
**9:54**
